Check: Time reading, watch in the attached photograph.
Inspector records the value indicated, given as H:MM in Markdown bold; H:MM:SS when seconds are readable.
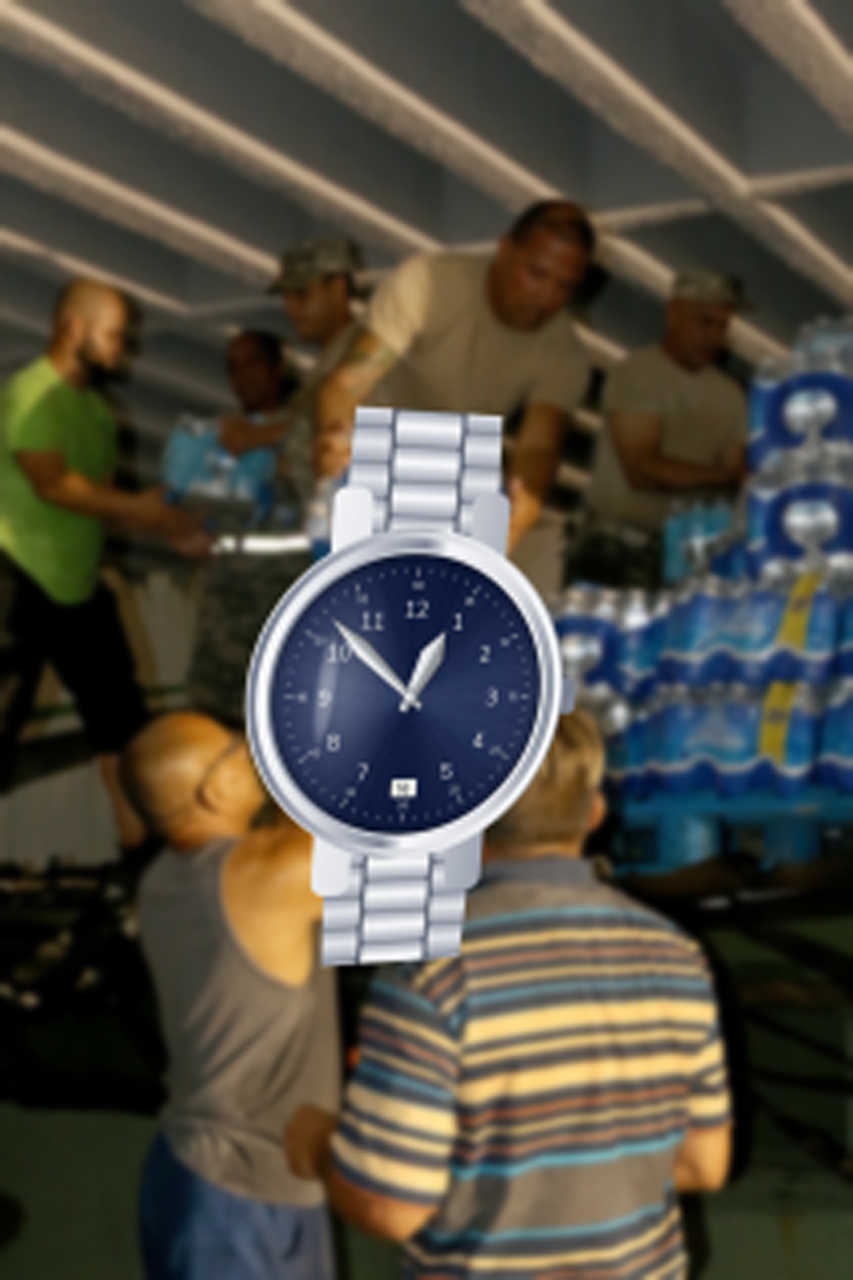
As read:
**12:52**
